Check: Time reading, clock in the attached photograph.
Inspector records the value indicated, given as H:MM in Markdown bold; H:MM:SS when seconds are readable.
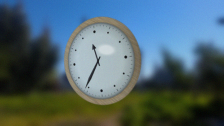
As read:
**11:36**
